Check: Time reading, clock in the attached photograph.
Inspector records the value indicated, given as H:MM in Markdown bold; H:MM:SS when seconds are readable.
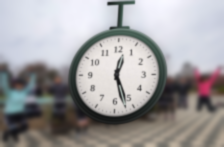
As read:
**12:27**
